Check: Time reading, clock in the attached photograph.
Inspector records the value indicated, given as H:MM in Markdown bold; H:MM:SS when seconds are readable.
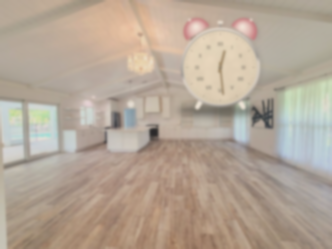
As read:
**12:29**
